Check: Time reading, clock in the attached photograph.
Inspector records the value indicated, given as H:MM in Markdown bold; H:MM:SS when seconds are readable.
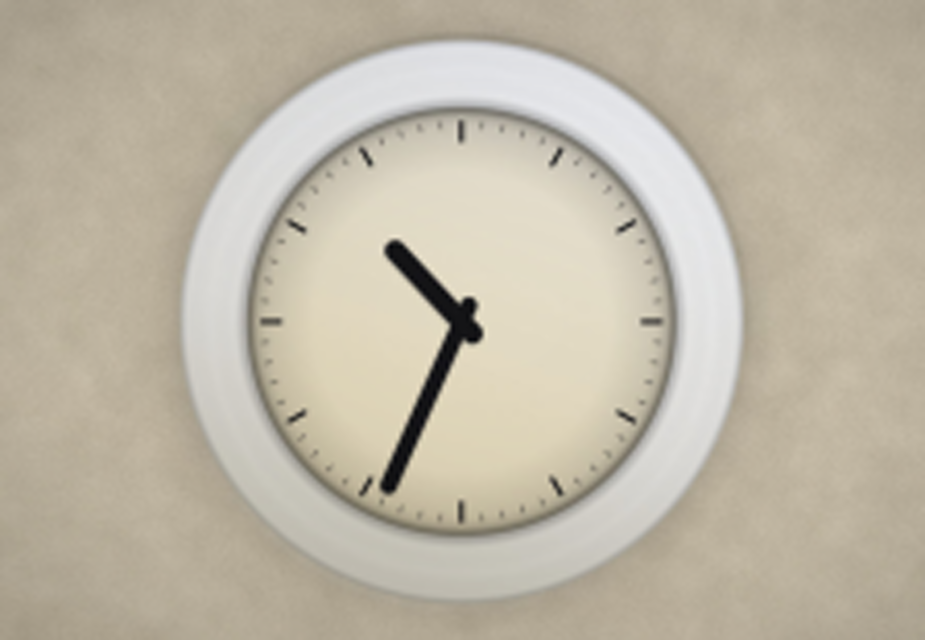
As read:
**10:34**
